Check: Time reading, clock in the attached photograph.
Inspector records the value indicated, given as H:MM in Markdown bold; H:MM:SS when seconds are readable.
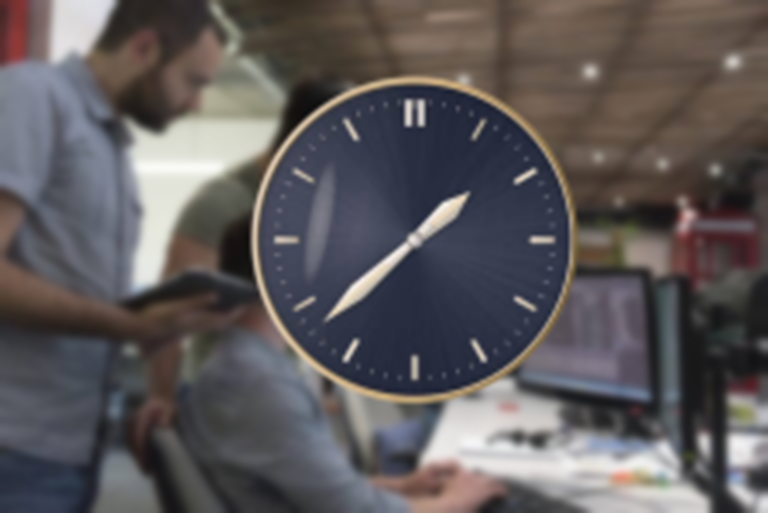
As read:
**1:38**
